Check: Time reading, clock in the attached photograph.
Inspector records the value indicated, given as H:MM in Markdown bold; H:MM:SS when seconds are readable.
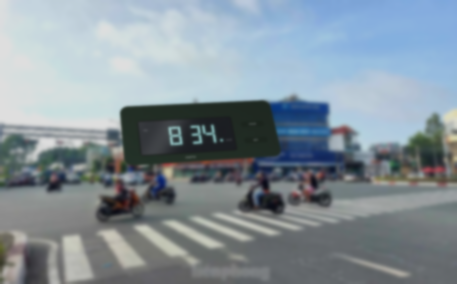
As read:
**8:34**
